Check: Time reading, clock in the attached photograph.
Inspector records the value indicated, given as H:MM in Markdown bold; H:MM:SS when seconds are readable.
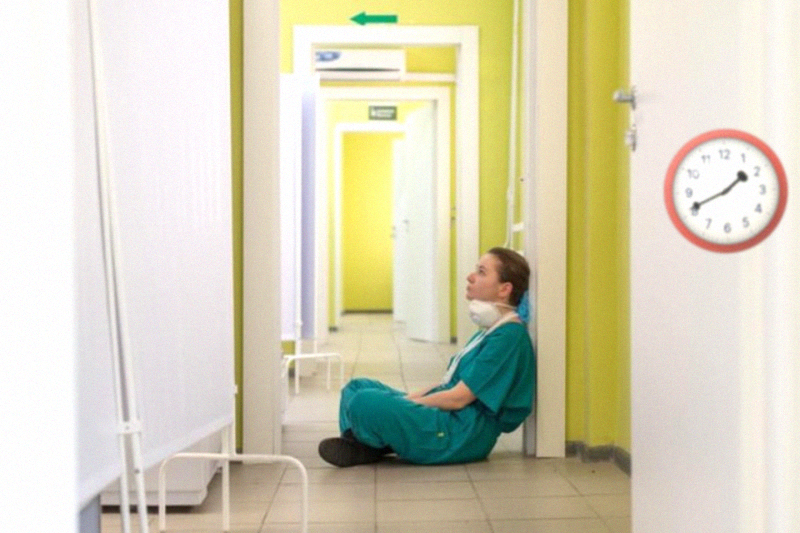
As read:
**1:41**
